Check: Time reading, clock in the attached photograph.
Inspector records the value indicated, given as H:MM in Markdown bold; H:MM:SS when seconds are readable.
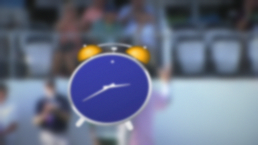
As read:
**2:39**
